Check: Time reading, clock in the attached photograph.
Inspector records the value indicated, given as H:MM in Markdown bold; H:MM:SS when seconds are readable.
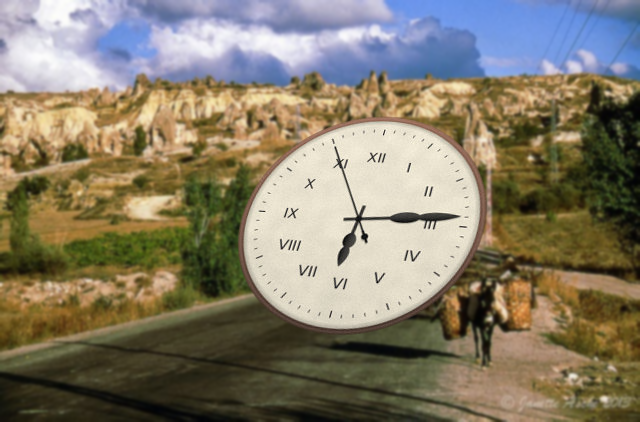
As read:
**6:13:55**
